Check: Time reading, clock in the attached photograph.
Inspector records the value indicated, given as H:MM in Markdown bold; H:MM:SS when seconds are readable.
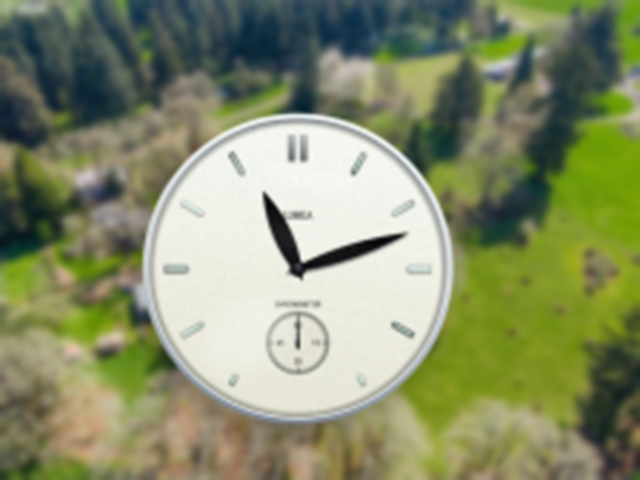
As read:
**11:12**
